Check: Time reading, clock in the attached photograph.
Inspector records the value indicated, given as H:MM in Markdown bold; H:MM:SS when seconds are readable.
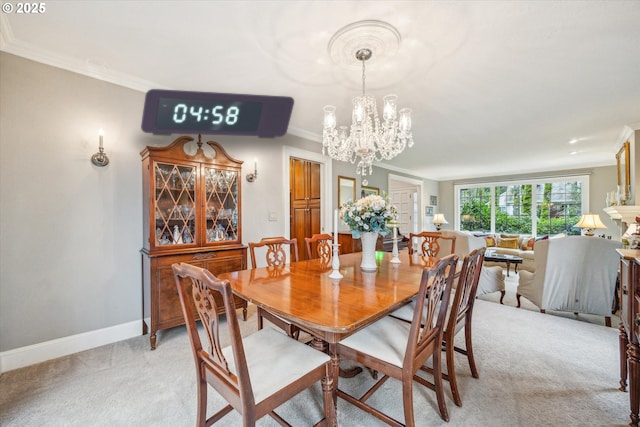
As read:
**4:58**
